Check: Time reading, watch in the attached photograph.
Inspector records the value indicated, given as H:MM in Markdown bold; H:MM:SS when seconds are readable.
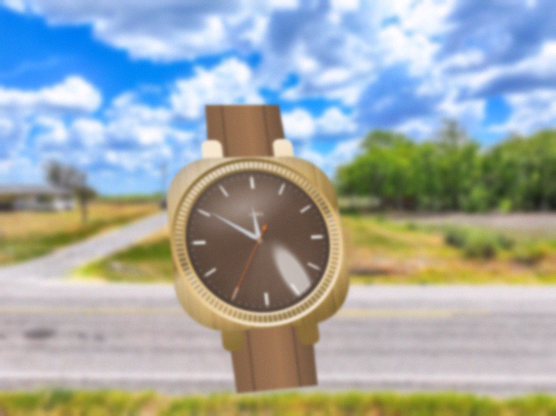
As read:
**11:50:35**
